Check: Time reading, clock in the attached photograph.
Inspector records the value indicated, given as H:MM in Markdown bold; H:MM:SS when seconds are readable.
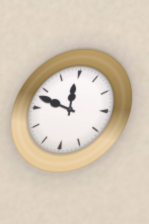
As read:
**11:48**
